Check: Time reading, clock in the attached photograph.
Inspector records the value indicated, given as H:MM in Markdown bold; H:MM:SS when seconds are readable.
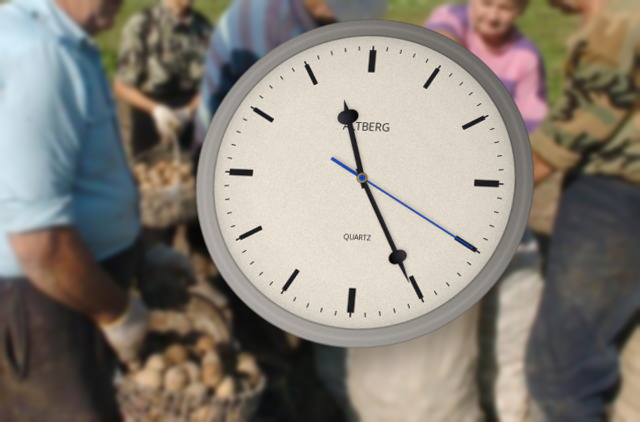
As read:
**11:25:20**
